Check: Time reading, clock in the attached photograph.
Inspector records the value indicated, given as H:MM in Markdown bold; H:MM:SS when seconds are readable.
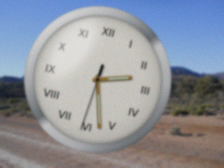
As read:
**2:27:31**
